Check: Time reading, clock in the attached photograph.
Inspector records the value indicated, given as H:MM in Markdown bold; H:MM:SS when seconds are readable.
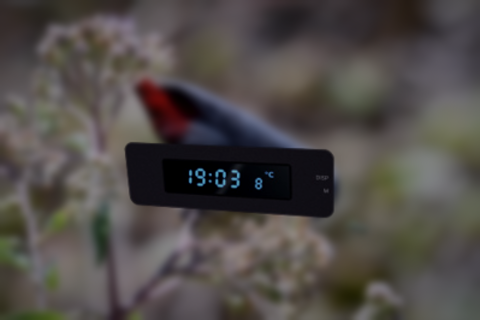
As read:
**19:03**
